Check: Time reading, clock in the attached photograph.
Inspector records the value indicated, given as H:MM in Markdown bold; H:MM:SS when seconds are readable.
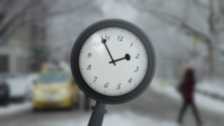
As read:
**1:53**
